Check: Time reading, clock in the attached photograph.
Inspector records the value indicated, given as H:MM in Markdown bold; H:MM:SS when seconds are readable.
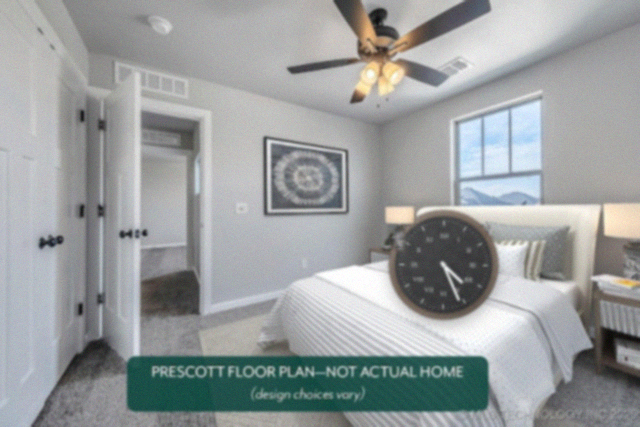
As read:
**4:26**
